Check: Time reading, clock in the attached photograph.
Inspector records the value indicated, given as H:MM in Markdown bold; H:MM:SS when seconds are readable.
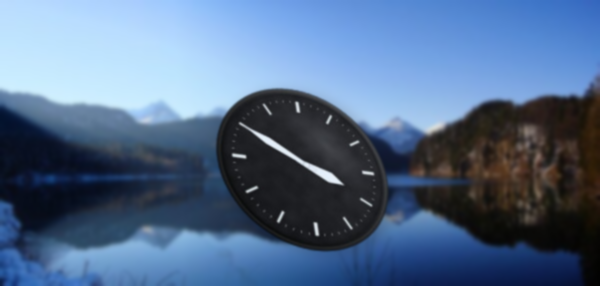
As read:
**3:50**
